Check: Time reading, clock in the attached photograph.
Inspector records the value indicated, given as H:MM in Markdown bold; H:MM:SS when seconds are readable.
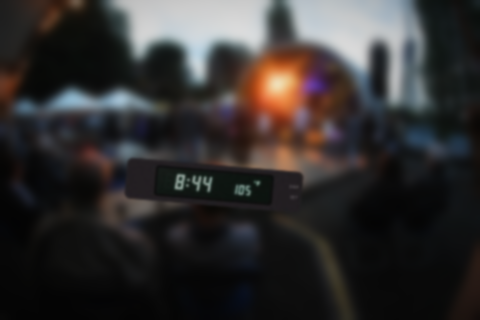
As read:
**8:44**
